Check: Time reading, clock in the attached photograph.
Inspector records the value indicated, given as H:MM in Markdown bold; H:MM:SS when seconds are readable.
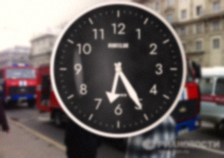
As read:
**6:25**
